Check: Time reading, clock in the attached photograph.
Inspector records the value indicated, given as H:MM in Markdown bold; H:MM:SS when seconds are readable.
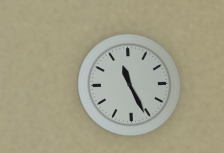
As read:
**11:26**
